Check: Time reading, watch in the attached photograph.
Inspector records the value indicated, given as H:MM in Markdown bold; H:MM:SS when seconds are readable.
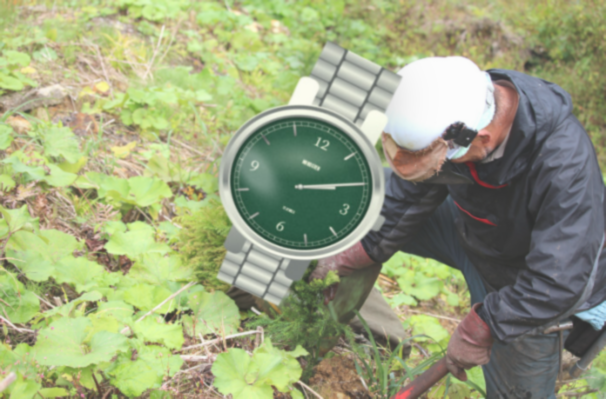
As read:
**2:10**
